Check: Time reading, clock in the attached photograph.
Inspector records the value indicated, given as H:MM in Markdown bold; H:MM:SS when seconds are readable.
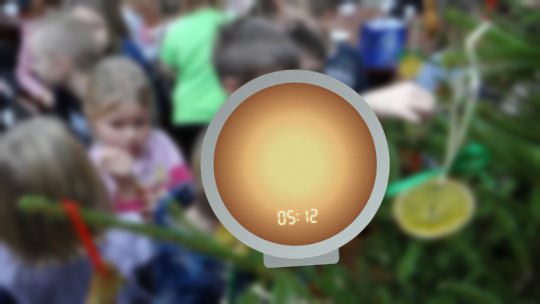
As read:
**5:12**
